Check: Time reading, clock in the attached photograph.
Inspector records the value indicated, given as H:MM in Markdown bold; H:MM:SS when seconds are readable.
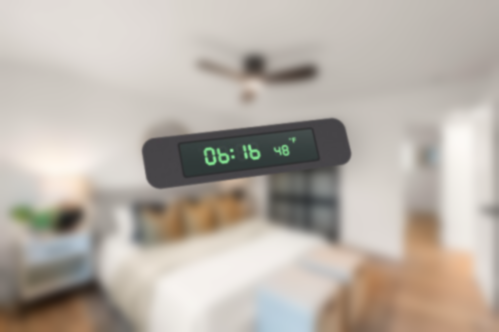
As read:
**6:16**
